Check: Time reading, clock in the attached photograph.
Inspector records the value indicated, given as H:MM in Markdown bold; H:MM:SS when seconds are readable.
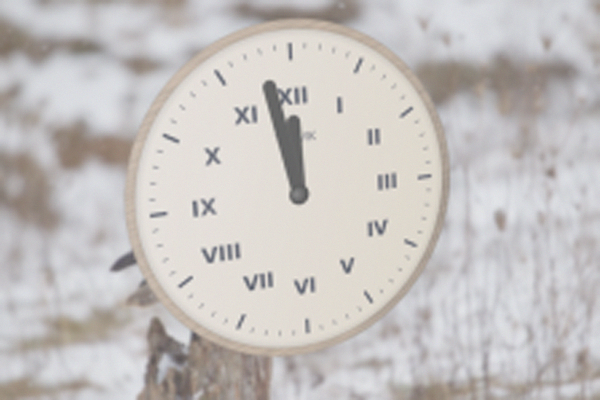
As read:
**11:58**
